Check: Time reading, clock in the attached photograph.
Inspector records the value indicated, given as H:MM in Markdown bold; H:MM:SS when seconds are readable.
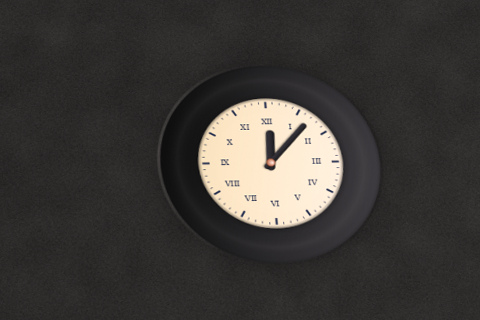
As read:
**12:07**
